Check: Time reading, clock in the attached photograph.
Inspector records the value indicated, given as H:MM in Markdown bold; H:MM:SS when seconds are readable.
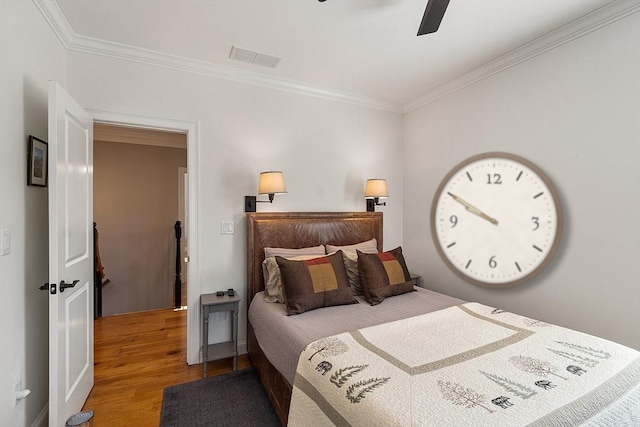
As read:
**9:50**
